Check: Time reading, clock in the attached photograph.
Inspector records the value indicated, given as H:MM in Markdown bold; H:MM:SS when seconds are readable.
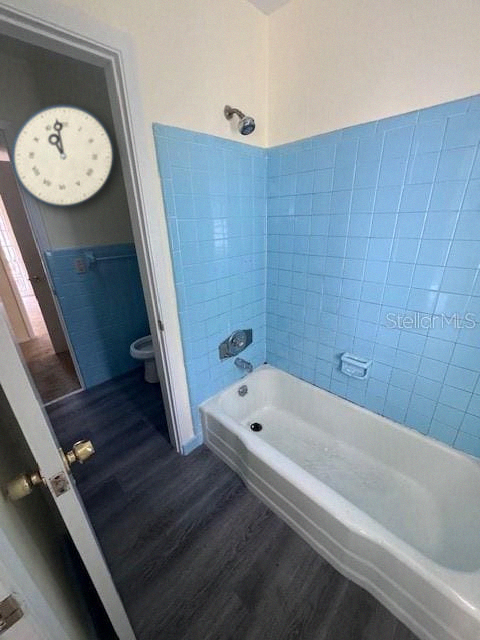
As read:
**10:58**
